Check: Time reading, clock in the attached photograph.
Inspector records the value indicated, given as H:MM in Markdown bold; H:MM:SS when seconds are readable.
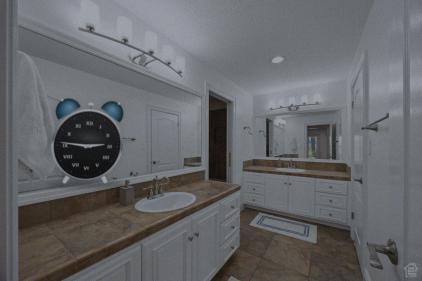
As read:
**2:46**
